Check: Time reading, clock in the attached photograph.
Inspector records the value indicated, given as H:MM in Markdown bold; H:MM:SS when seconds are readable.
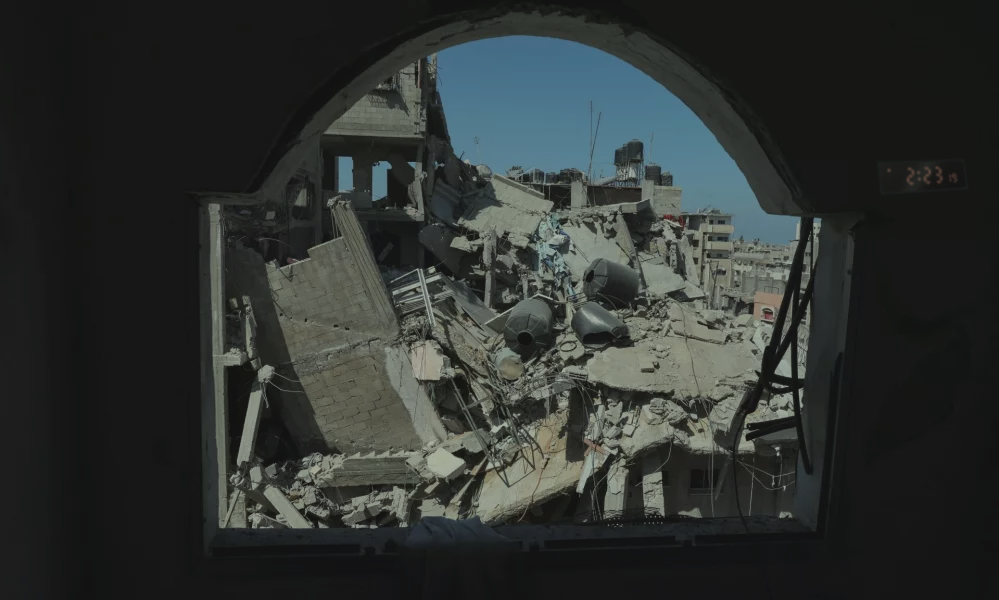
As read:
**2:23**
